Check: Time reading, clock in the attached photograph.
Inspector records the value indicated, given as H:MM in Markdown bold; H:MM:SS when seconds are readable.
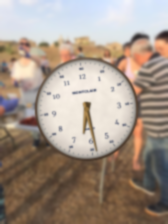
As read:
**6:29**
